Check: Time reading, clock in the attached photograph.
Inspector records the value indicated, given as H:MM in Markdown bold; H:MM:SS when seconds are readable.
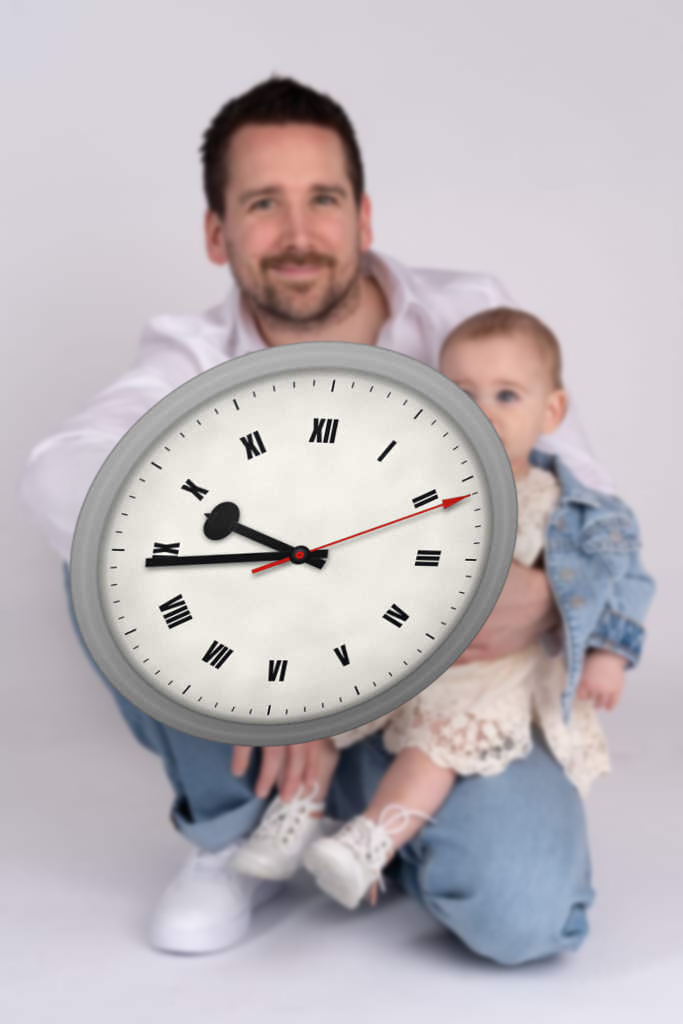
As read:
**9:44:11**
